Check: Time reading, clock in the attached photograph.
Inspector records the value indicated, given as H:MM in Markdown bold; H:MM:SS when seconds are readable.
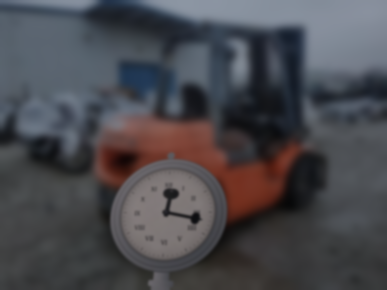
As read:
**12:17**
